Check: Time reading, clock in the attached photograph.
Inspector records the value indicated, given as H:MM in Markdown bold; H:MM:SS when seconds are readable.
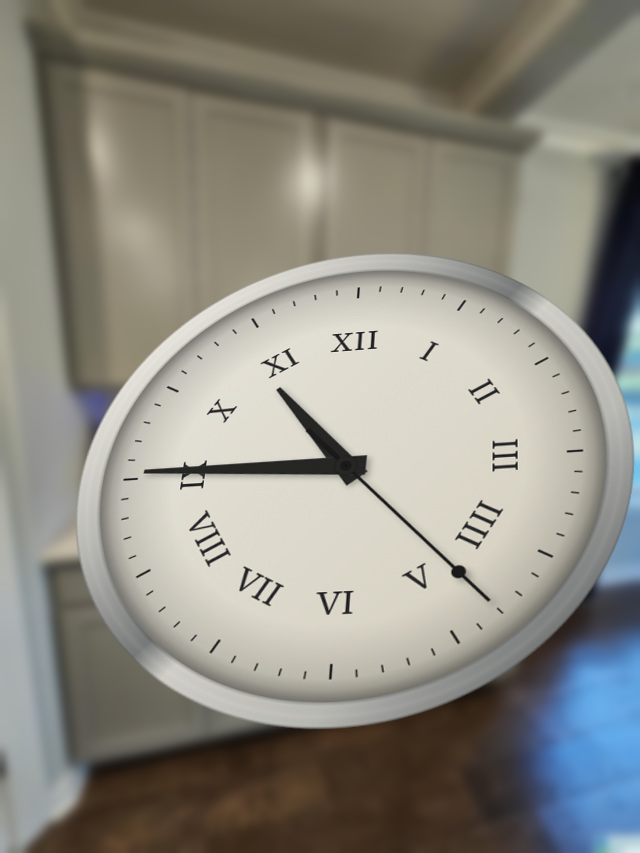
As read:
**10:45:23**
